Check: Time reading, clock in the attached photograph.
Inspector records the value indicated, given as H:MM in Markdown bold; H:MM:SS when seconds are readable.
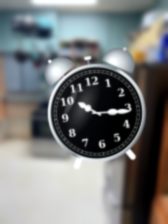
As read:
**10:16**
